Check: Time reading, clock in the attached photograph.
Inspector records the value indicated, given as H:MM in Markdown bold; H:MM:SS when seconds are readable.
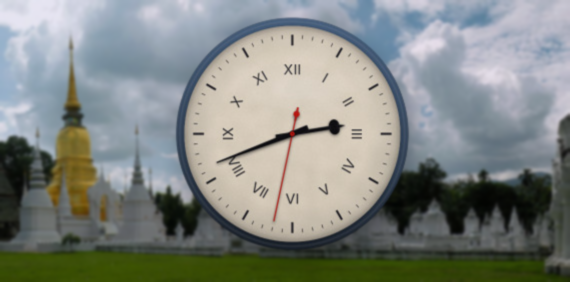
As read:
**2:41:32**
